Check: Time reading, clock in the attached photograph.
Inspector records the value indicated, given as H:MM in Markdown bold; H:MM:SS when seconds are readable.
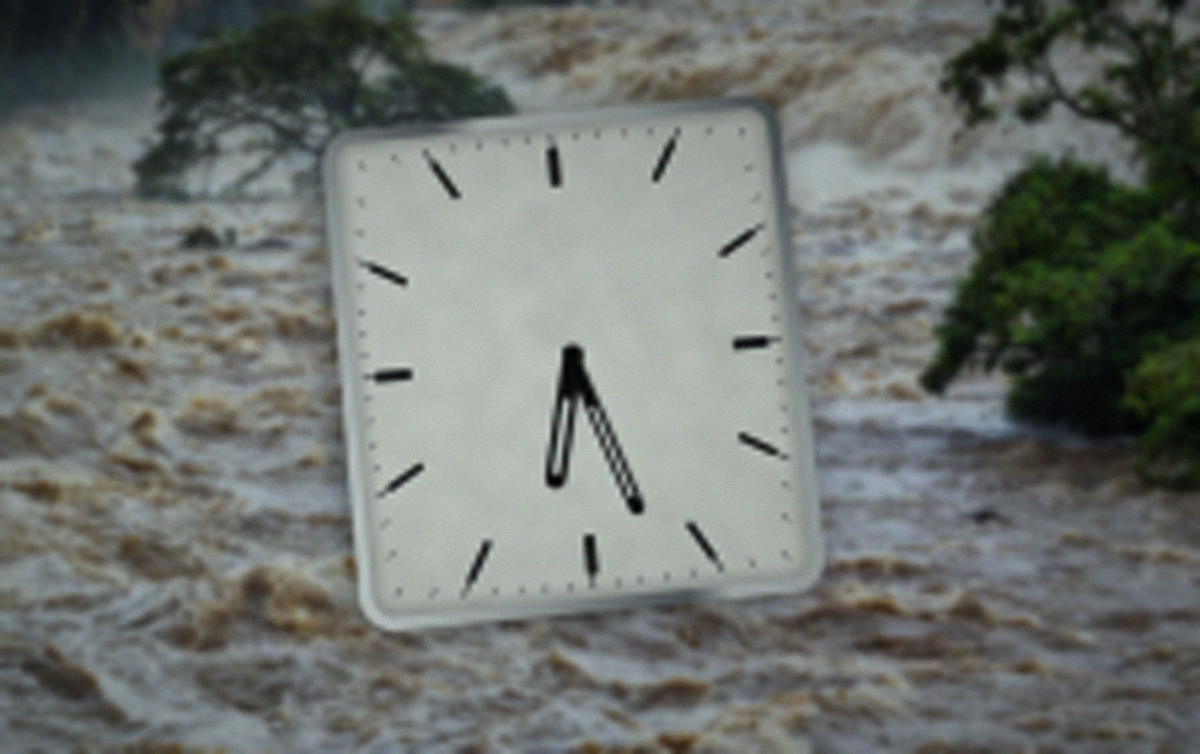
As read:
**6:27**
